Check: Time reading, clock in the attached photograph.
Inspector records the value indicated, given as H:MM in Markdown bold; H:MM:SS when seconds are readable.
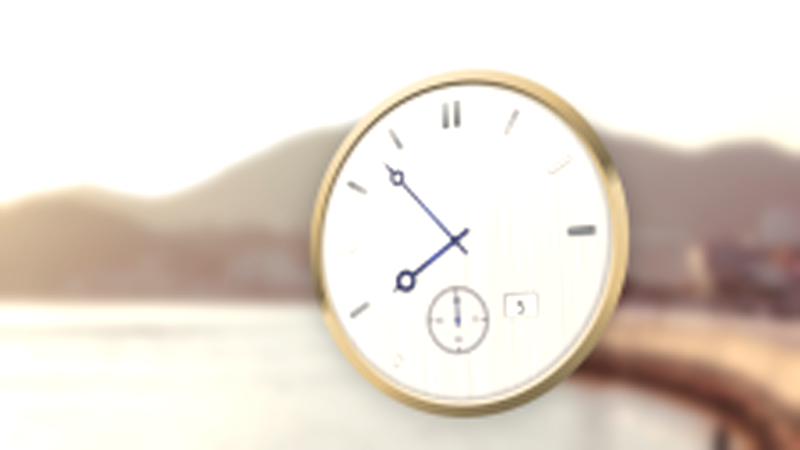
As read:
**7:53**
